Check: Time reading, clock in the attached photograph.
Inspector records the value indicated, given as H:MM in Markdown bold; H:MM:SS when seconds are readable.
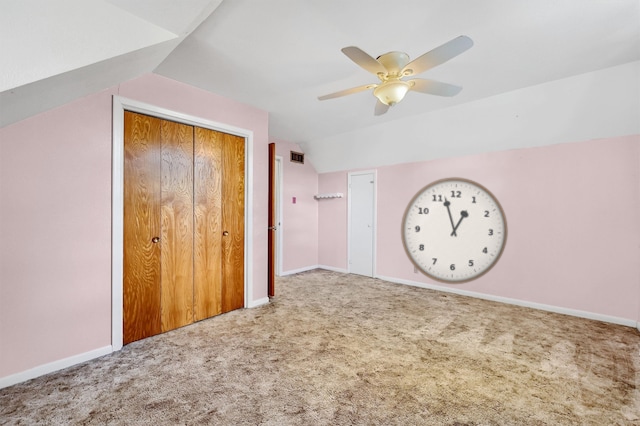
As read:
**12:57**
